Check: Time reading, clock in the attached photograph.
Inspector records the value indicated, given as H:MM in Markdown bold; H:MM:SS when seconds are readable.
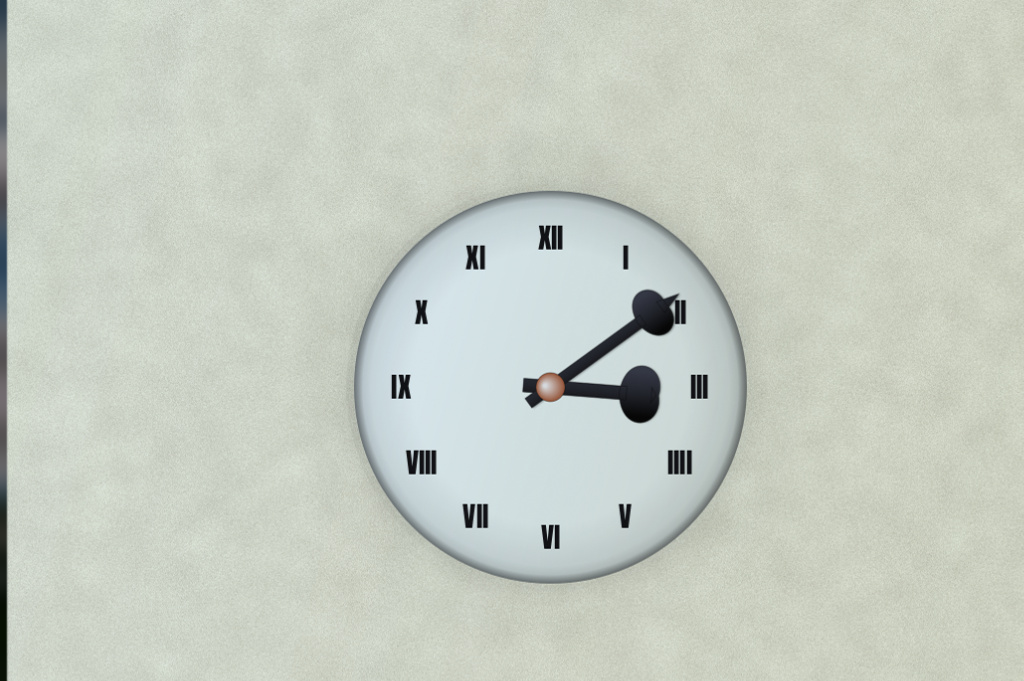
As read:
**3:09**
